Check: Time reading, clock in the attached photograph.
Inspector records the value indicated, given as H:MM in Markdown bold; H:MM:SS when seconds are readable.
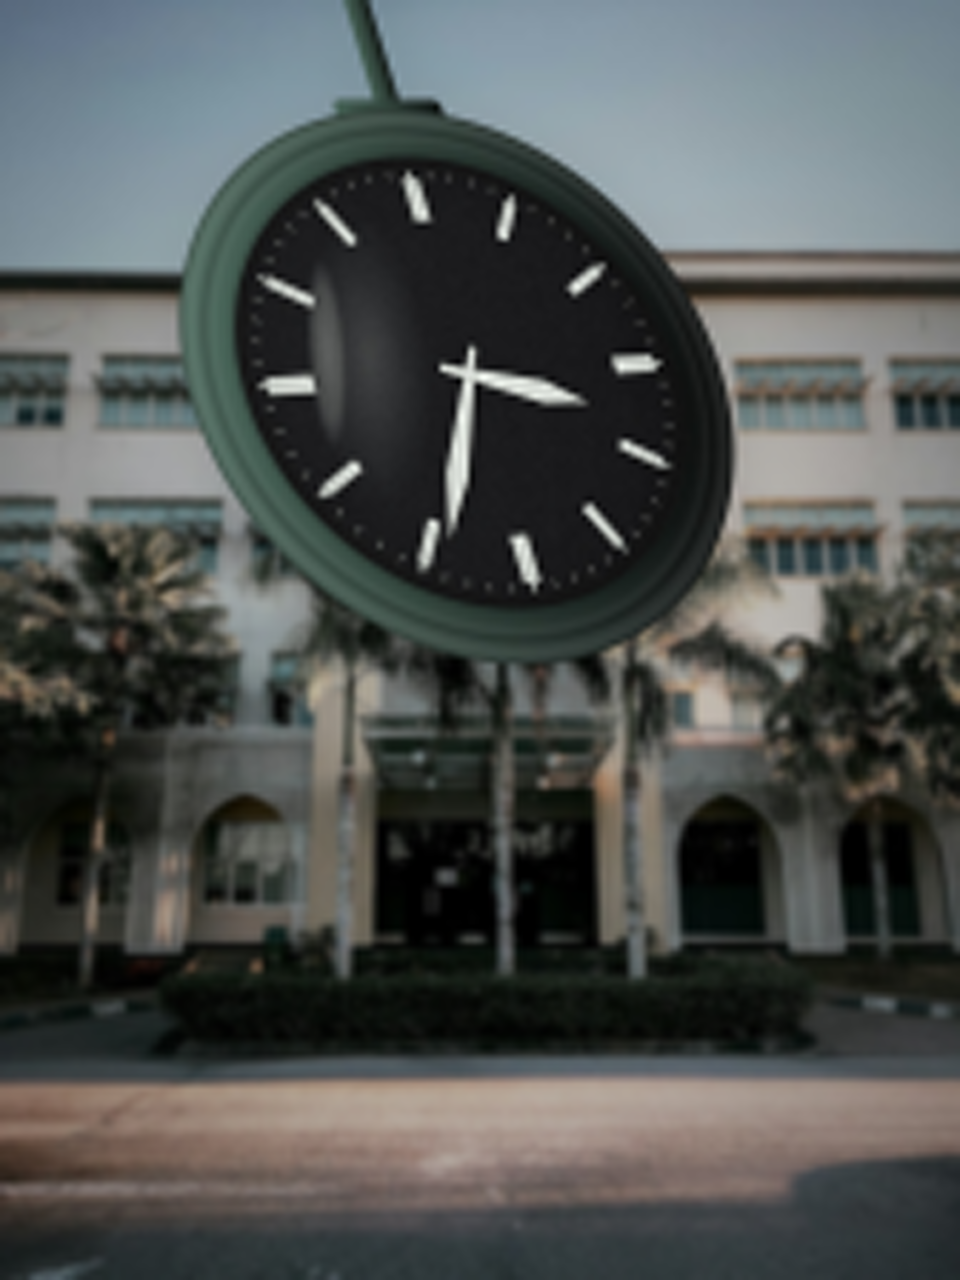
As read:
**3:34**
